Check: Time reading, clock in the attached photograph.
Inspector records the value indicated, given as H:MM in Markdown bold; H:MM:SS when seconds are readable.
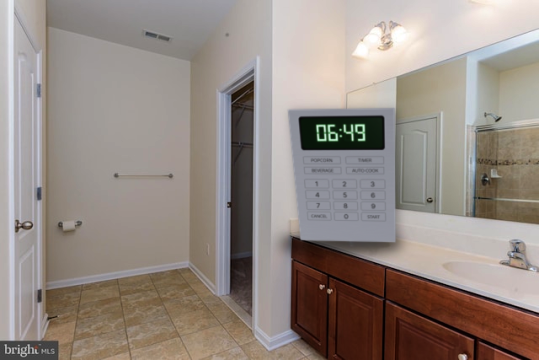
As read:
**6:49**
